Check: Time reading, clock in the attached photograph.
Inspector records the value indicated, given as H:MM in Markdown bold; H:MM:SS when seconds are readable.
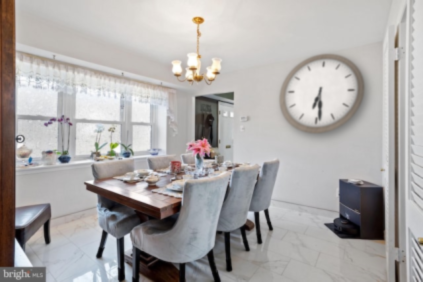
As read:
**6:29**
